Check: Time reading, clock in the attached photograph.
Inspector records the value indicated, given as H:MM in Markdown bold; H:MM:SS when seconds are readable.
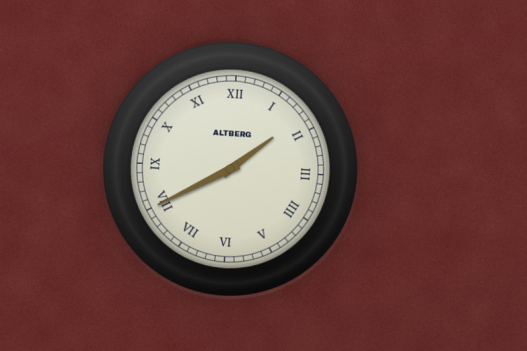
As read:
**1:40**
